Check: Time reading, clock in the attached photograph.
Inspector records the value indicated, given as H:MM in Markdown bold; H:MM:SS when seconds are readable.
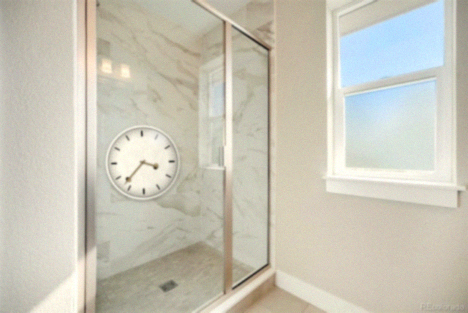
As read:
**3:37**
